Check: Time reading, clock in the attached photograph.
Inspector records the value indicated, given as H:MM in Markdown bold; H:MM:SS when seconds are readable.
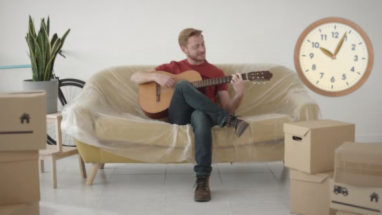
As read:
**10:04**
